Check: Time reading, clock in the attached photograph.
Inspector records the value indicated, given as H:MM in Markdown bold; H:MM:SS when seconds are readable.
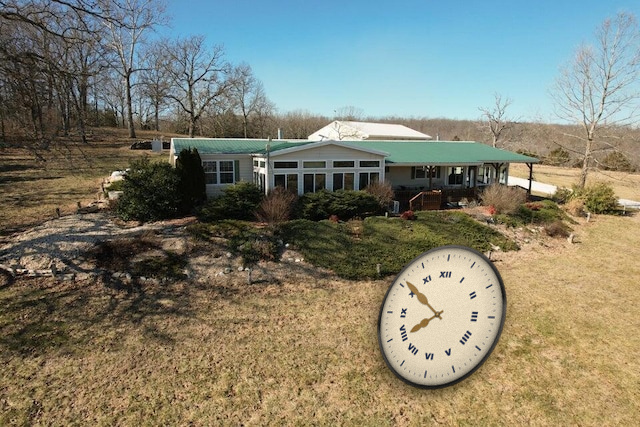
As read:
**7:51**
